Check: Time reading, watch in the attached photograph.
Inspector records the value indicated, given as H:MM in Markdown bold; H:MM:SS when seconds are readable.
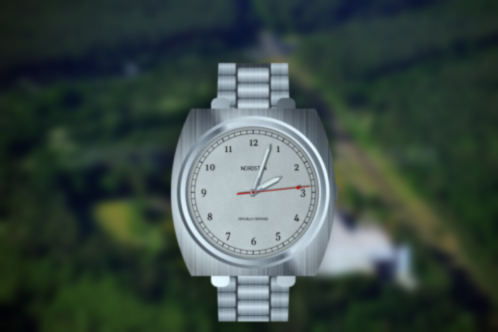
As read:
**2:03:14**
